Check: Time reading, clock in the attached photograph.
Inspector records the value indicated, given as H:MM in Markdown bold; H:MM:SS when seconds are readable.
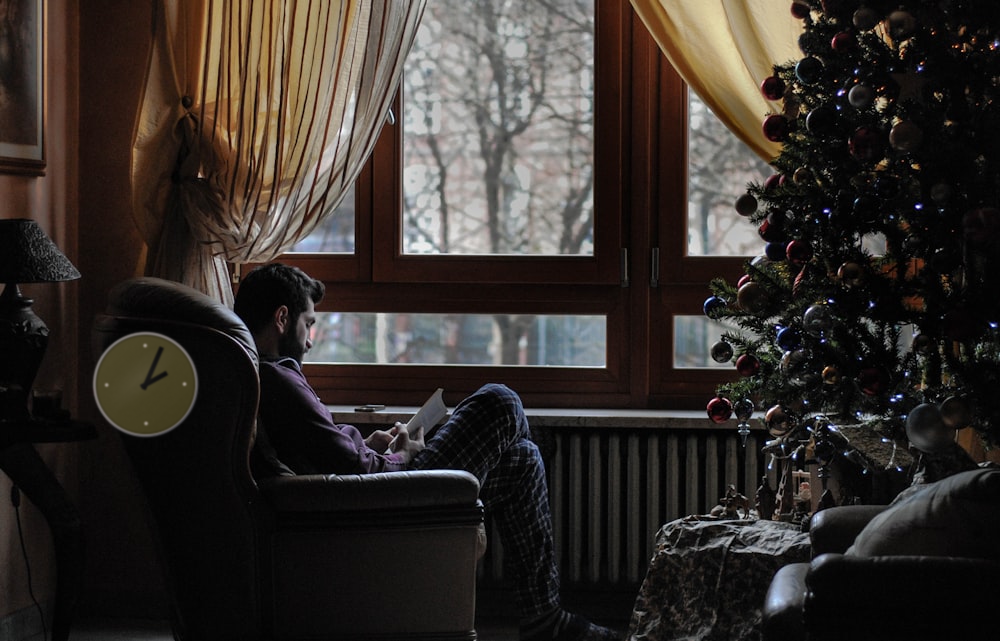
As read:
**2:04**
